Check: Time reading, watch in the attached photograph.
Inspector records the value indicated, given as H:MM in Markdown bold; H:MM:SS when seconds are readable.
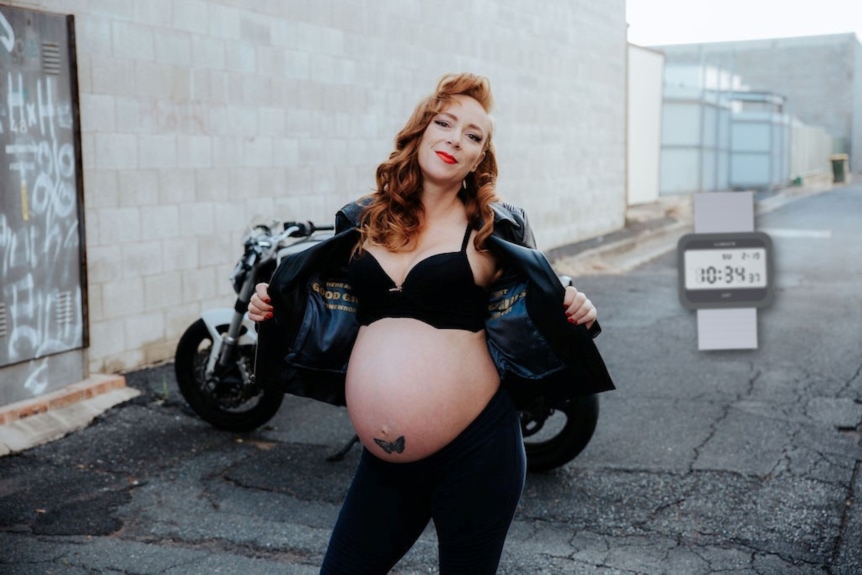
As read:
**10:34**
